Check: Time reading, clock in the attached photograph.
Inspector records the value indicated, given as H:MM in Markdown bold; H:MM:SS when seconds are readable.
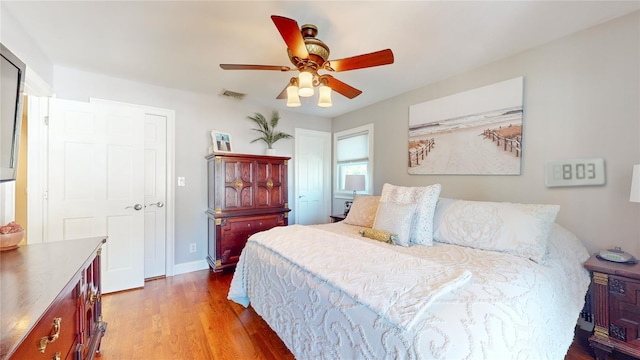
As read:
**8:03**
